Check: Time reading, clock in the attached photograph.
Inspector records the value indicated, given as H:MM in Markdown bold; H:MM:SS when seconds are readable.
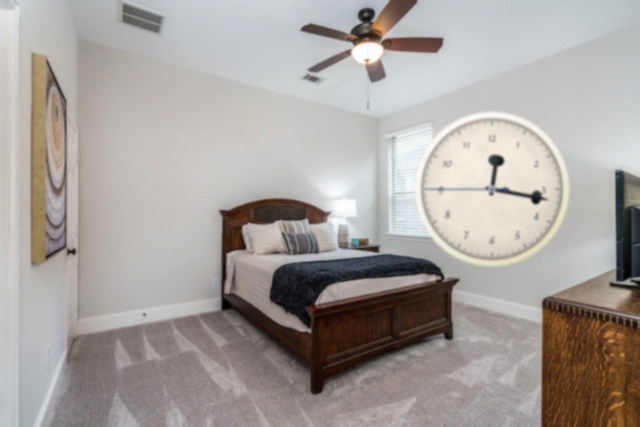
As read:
**12:16:45**
